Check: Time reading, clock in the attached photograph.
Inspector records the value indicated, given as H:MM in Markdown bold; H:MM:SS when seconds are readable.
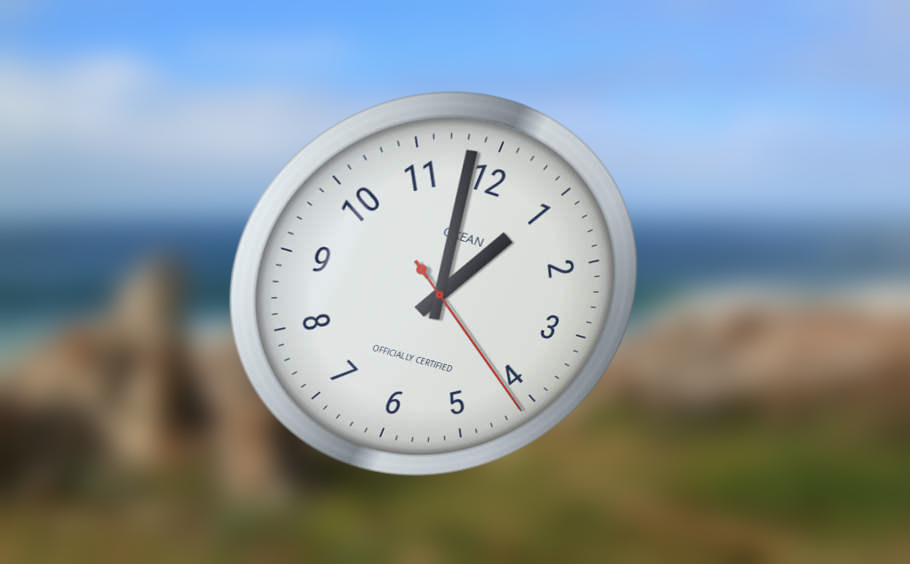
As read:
**12:58:21**
